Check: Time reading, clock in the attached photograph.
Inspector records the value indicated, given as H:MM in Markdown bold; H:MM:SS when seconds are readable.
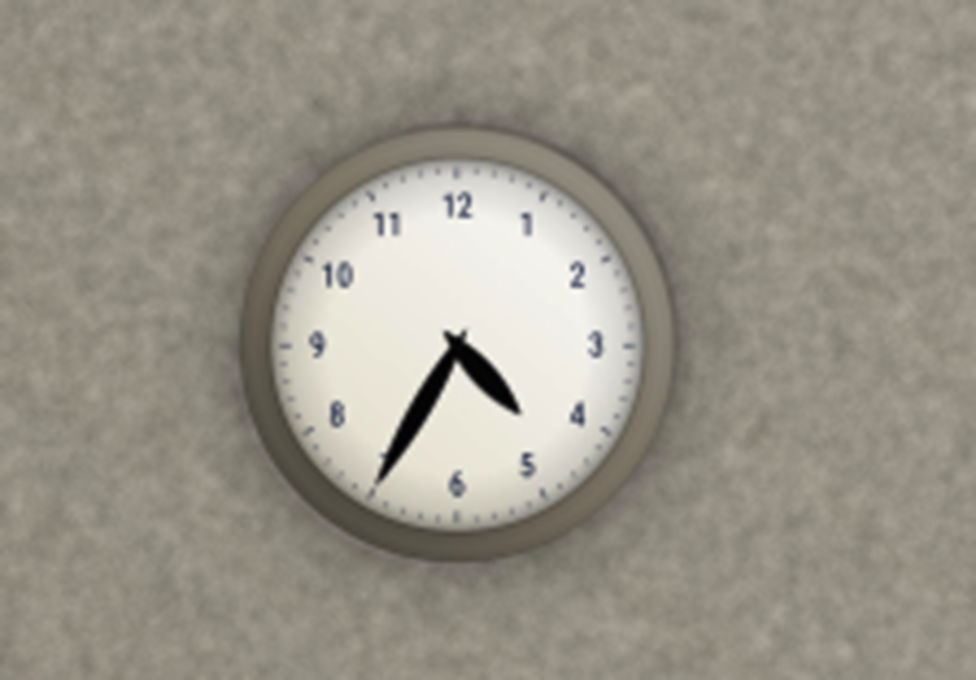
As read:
**4:35**
